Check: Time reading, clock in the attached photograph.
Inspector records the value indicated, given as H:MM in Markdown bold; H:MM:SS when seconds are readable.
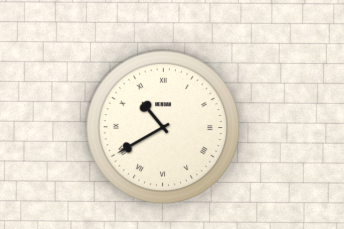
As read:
**10:40**
